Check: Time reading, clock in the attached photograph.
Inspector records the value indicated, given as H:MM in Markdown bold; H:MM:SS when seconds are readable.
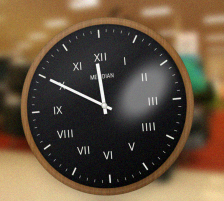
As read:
**11:50**
